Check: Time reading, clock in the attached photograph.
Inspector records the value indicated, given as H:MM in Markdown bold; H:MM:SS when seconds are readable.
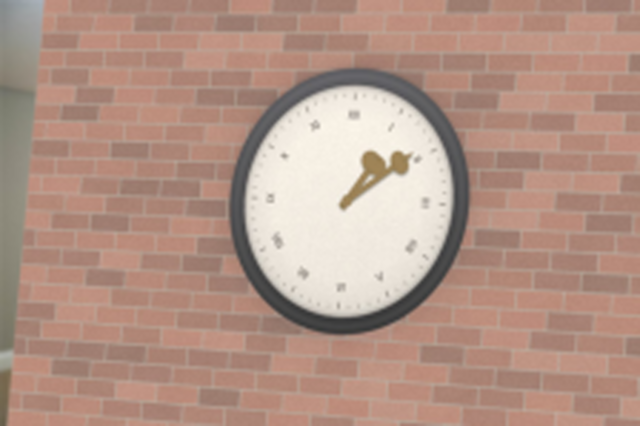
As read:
**1:09**
